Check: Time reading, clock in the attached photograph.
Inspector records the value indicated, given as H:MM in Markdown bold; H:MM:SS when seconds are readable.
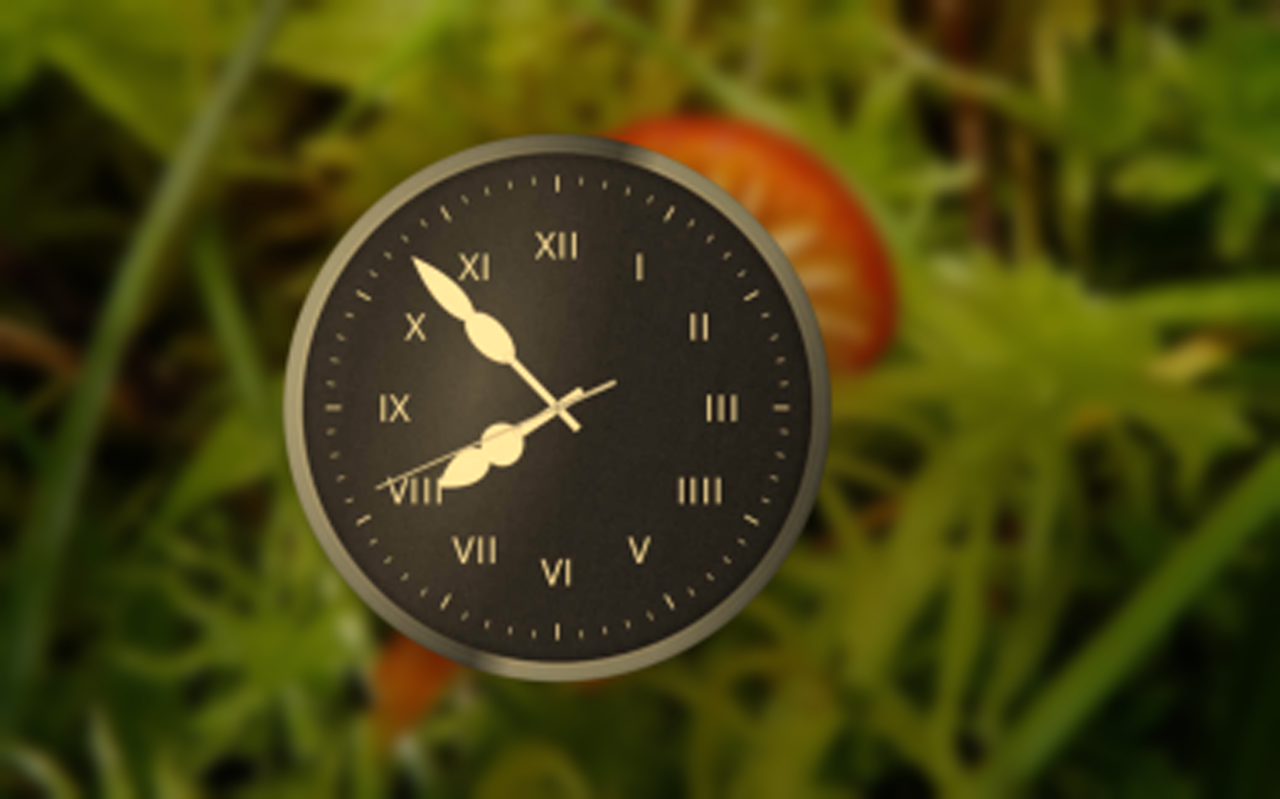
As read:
**7:52:41**
